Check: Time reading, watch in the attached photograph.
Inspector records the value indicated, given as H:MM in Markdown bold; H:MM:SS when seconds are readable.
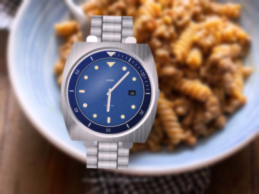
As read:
**6:07**
